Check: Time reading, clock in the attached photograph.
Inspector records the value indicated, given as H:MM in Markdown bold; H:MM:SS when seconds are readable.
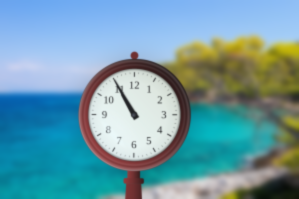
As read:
**10:55**
